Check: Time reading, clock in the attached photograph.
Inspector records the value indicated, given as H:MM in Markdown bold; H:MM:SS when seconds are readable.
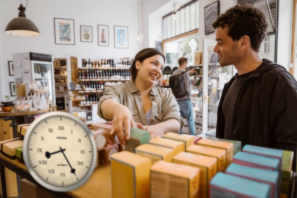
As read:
**8:25**
